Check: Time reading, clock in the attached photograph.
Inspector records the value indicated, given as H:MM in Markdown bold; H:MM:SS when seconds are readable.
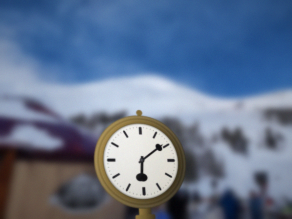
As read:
**6:09**
